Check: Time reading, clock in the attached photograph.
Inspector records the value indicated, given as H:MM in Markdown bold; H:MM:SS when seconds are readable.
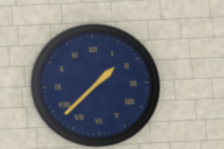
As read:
**1:38**
